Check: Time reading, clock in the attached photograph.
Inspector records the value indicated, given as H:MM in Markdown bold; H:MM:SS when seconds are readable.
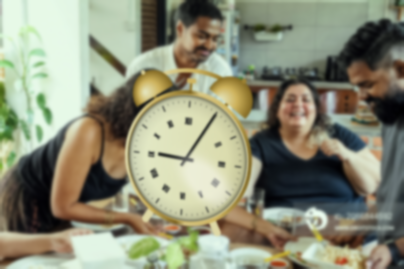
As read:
**9:05**
